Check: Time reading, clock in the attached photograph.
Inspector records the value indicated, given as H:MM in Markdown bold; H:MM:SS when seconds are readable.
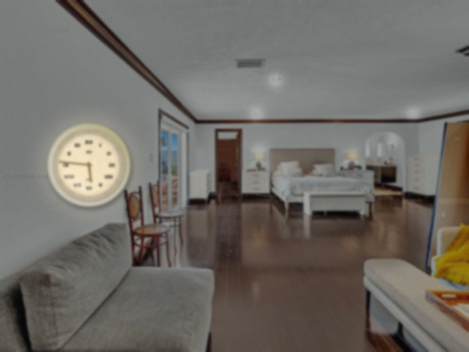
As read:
**5:46**
